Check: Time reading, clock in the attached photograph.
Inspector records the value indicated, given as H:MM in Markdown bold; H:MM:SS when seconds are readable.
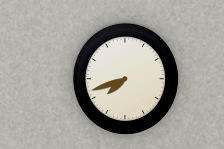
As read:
**7:42**
